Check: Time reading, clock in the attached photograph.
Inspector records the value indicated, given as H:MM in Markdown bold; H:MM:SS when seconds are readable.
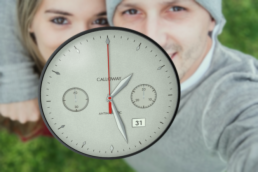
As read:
**1:27**
